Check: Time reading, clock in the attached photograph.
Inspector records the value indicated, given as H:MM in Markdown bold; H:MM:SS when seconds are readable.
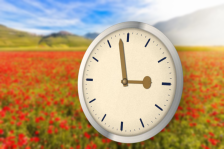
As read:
**2:58**
